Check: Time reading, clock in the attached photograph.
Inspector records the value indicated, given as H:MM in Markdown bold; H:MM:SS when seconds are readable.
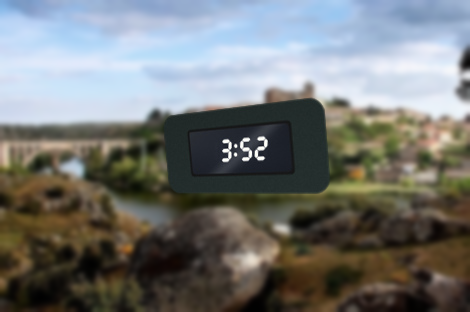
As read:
**3:52**
